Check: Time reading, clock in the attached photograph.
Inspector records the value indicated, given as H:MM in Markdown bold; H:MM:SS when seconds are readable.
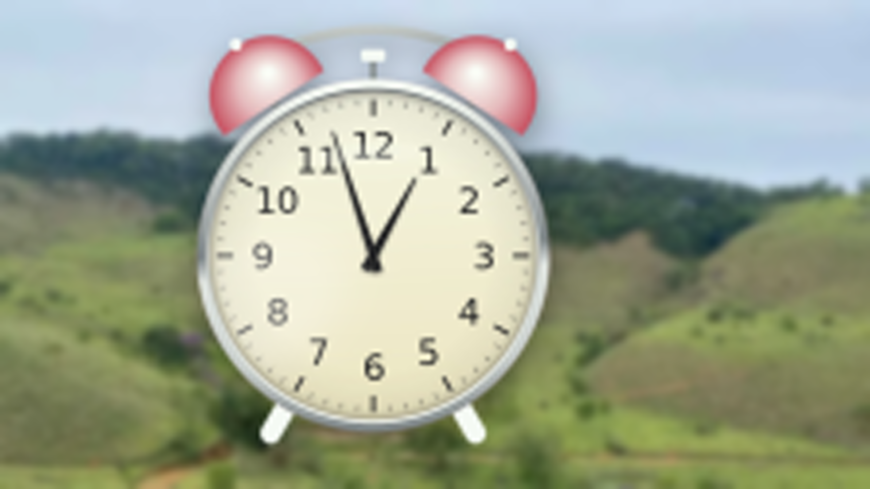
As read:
**12:57**
